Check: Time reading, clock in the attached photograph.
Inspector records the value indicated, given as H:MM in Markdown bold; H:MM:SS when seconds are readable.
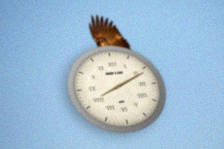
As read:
**8:11**
